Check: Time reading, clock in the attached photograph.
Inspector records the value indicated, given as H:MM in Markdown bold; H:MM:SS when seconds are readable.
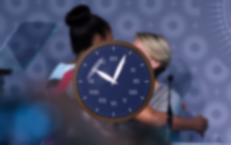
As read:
**10:04**
